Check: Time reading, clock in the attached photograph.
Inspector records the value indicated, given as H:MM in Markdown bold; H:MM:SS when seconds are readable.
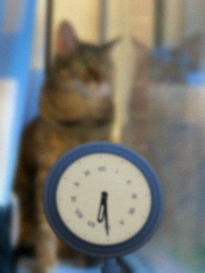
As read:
**6:30**
